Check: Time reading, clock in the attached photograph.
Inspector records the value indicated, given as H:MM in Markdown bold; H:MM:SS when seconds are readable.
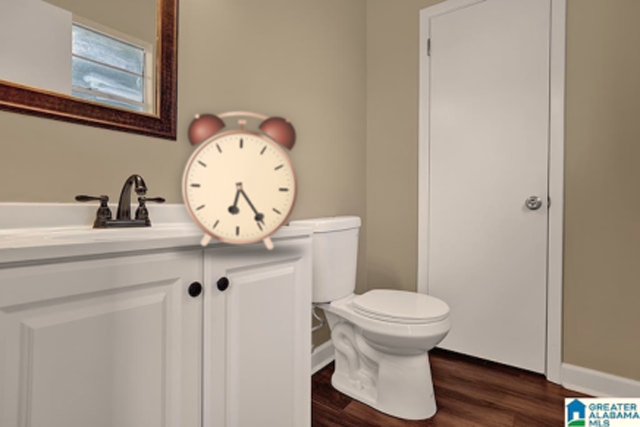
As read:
**6:24**
